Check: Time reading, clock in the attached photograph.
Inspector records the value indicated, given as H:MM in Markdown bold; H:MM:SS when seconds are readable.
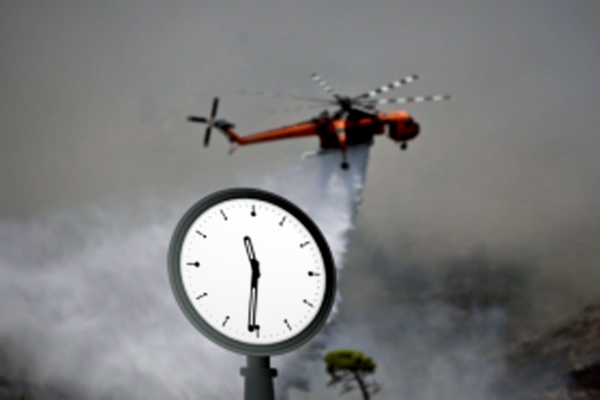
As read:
**11:31**
